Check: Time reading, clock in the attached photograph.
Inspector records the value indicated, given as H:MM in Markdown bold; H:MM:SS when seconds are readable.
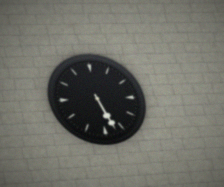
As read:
**5:27**
